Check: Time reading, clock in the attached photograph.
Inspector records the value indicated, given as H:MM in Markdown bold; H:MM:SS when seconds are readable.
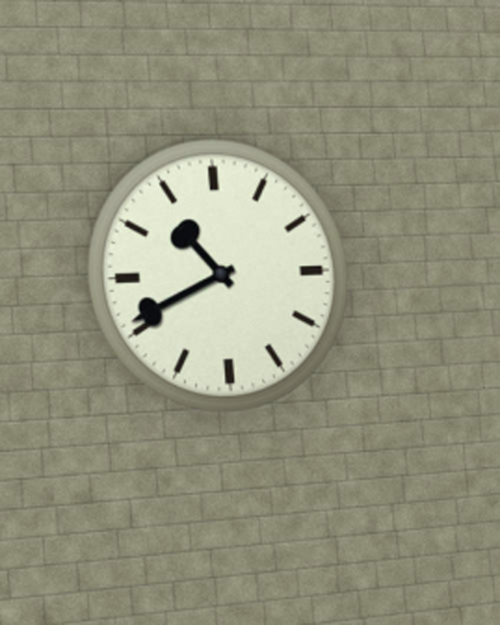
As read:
**10:41**
